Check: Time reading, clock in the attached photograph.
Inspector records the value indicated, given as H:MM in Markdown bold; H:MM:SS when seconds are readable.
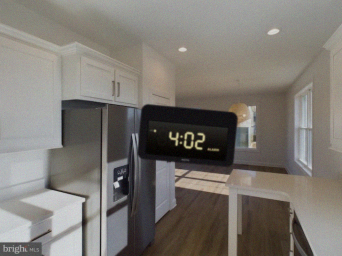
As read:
**4:02**
